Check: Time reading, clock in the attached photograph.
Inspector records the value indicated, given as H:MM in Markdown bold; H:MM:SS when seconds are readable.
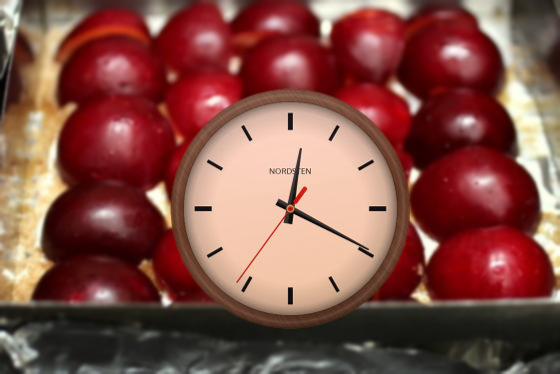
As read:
**12:19:36**
